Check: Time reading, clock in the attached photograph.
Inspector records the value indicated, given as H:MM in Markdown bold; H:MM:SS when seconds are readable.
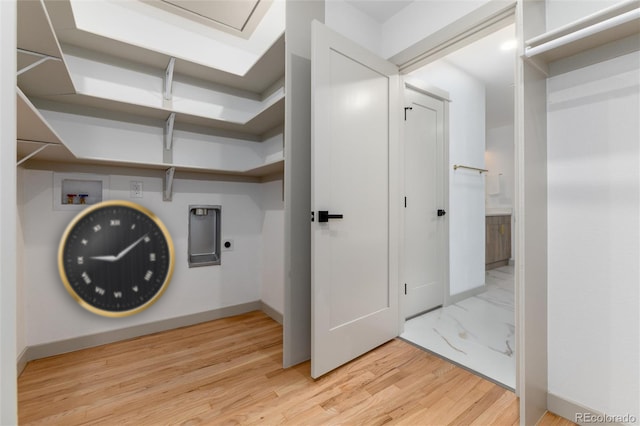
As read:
**9:09**
